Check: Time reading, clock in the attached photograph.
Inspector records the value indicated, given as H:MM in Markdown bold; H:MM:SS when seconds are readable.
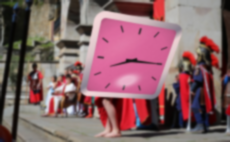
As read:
**8:15**
